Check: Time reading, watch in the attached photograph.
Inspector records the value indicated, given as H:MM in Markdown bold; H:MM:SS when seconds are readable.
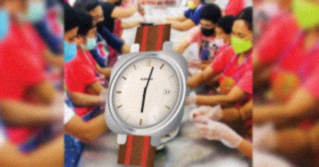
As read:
**6:02**
